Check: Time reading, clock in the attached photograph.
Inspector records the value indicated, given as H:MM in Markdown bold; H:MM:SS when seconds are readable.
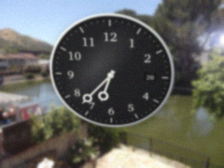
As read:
**6:37**
